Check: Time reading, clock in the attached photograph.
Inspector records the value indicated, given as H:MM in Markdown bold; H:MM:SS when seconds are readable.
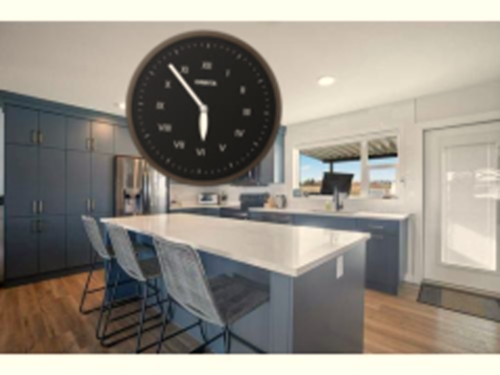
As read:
**5:53**
